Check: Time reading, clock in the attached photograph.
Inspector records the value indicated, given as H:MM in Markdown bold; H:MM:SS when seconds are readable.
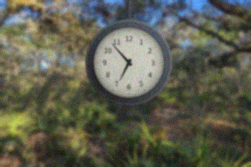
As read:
**6:53**
